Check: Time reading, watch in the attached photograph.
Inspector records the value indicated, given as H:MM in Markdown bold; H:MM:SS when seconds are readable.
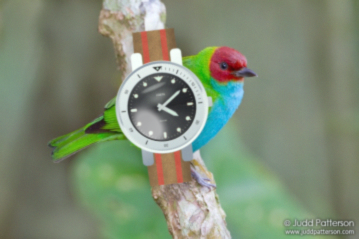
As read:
**4:09**
